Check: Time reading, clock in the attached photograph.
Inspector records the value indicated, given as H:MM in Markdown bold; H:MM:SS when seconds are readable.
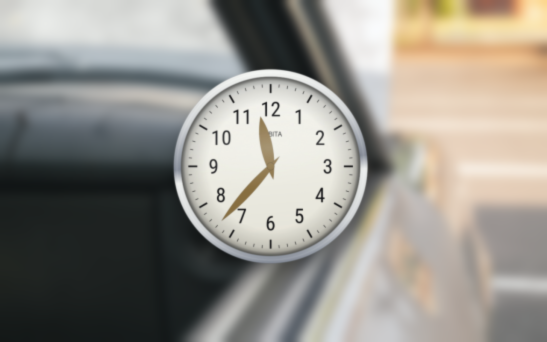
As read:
**11:37**
